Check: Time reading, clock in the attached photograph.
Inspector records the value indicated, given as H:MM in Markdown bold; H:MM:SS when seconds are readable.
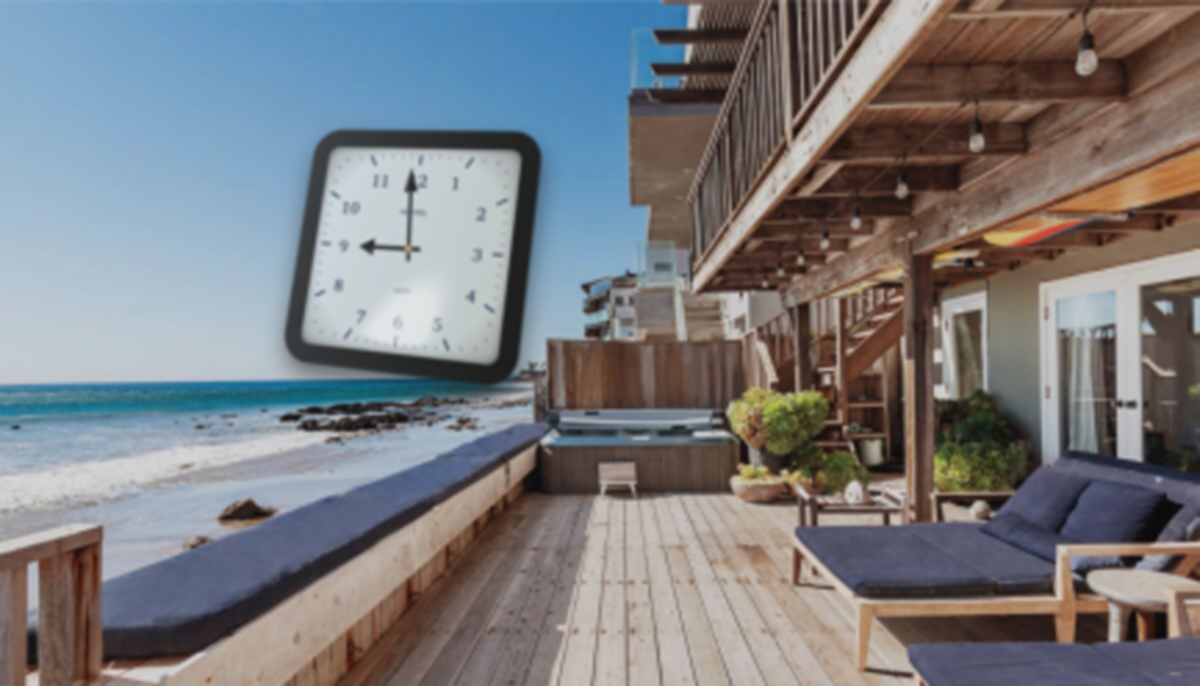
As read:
**8:59**
